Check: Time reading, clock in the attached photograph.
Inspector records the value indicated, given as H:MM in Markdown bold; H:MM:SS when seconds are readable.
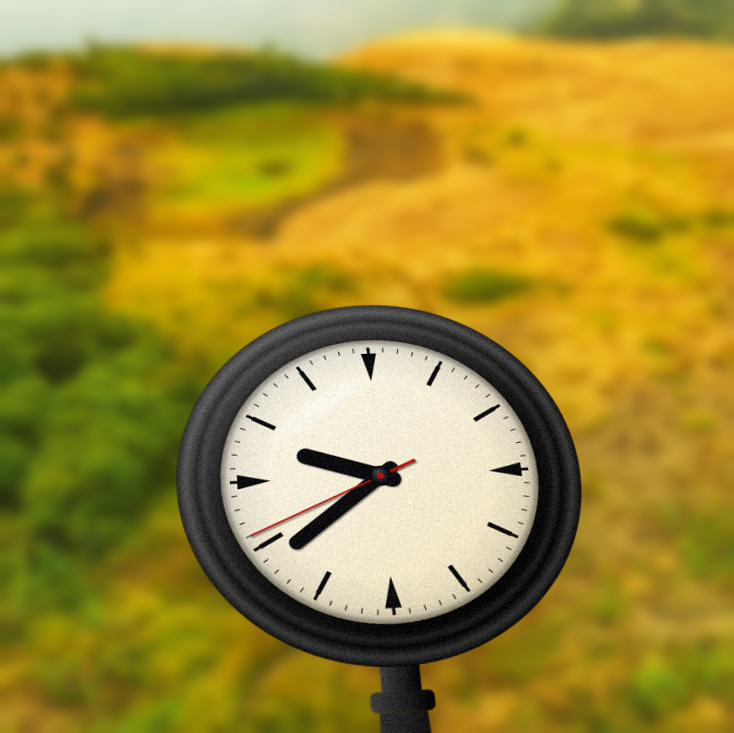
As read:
**9:38:41**
